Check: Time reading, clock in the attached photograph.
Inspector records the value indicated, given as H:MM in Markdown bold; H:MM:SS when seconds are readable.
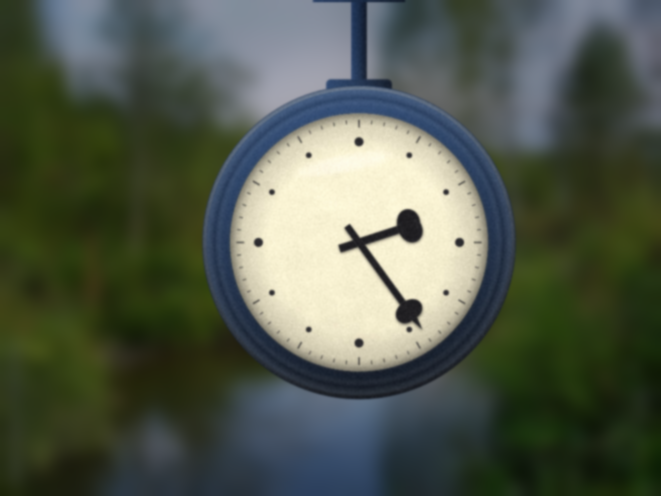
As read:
**2:24**
